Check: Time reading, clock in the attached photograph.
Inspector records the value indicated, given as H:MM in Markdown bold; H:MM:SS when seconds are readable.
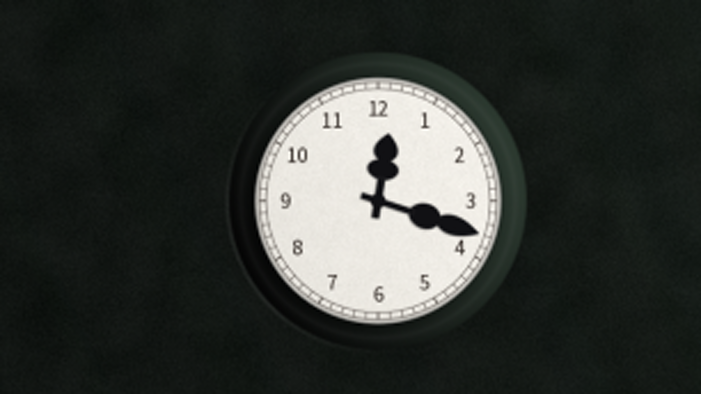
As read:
**12:18**
